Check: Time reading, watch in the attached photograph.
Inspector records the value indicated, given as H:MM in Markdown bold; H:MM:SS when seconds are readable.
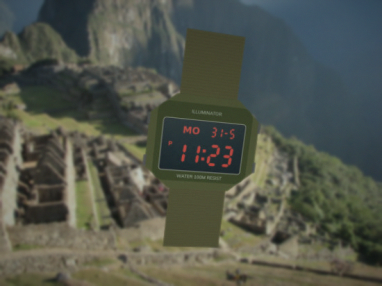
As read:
**11:23**
